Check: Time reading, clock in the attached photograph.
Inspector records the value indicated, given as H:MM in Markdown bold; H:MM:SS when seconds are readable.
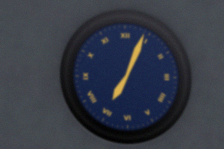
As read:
**7:04**
